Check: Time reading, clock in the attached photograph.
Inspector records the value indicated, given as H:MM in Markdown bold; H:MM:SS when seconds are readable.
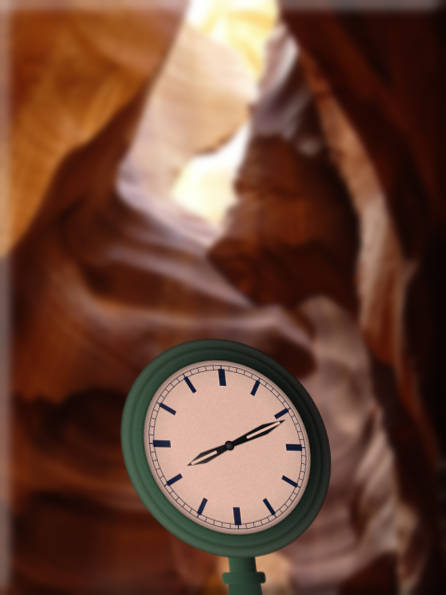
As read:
**8:11**
